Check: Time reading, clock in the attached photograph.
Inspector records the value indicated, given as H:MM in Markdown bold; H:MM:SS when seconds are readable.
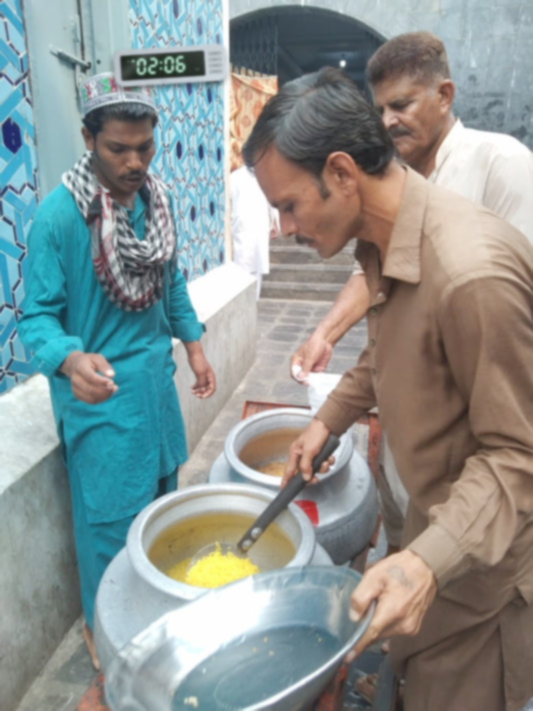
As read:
**2:06**
